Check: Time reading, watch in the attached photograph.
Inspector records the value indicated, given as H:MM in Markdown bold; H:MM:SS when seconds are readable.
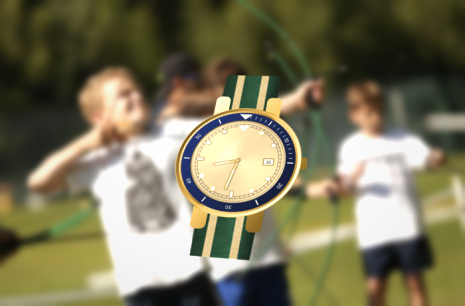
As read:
**8:32**
